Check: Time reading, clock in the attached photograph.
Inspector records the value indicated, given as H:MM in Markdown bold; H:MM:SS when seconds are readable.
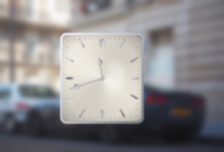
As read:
**11:42**
